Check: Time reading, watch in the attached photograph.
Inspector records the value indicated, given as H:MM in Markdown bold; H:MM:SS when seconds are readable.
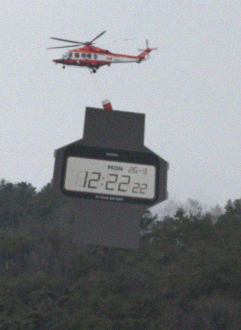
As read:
**12:22:22**
